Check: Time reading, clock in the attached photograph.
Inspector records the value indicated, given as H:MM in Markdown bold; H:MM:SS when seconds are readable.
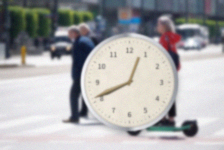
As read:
**12:41**
